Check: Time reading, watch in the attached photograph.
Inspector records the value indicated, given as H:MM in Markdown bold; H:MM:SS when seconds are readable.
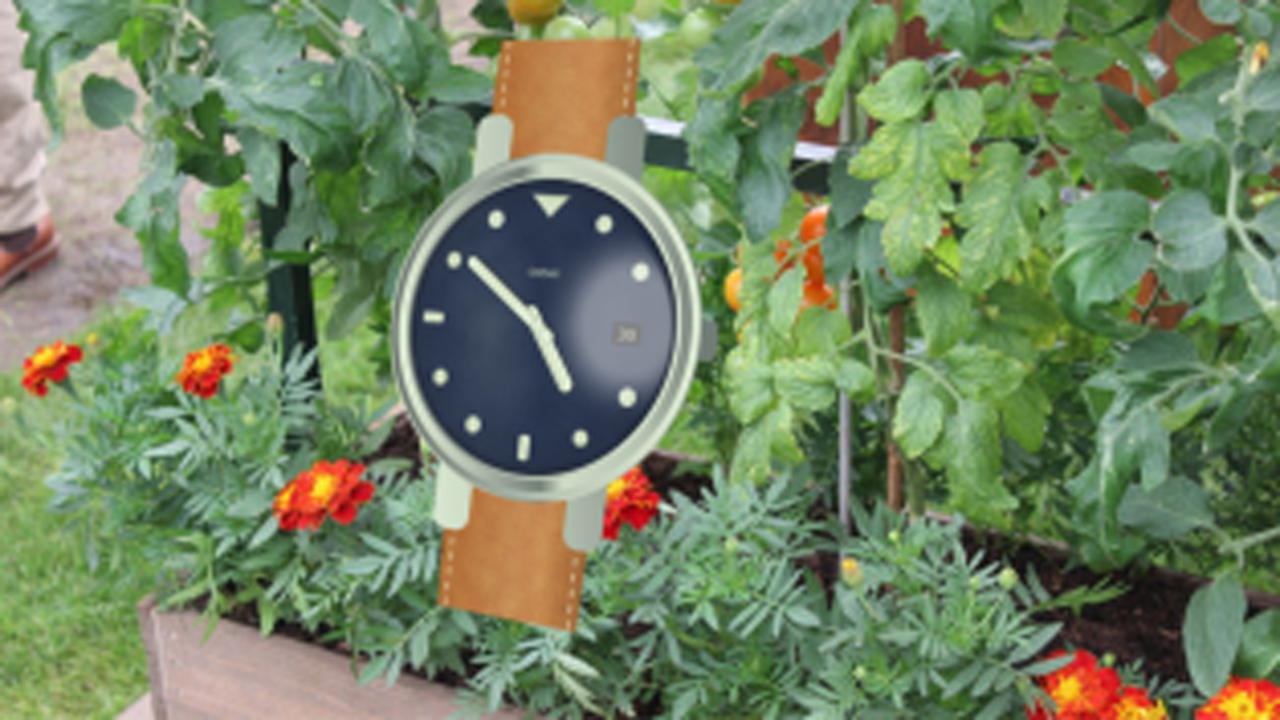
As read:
**4:51**
